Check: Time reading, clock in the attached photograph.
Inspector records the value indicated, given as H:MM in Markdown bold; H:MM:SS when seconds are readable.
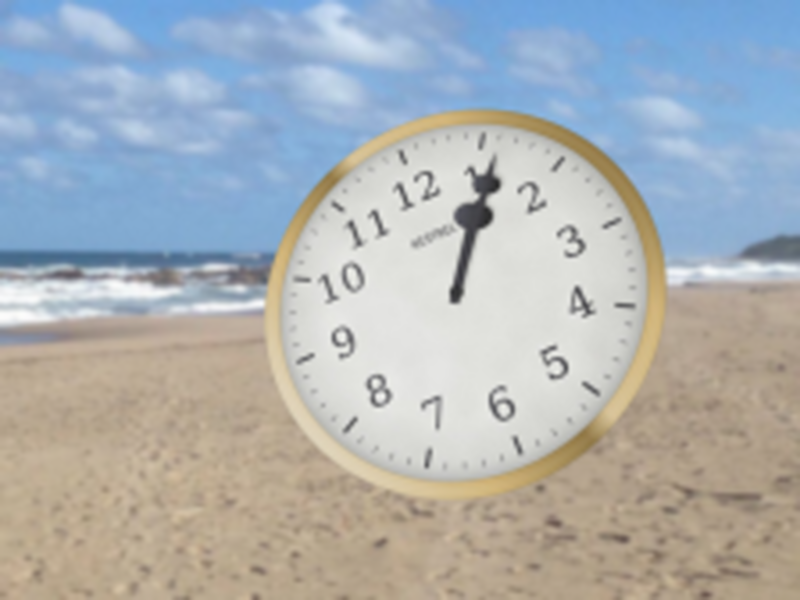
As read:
**1:06**
